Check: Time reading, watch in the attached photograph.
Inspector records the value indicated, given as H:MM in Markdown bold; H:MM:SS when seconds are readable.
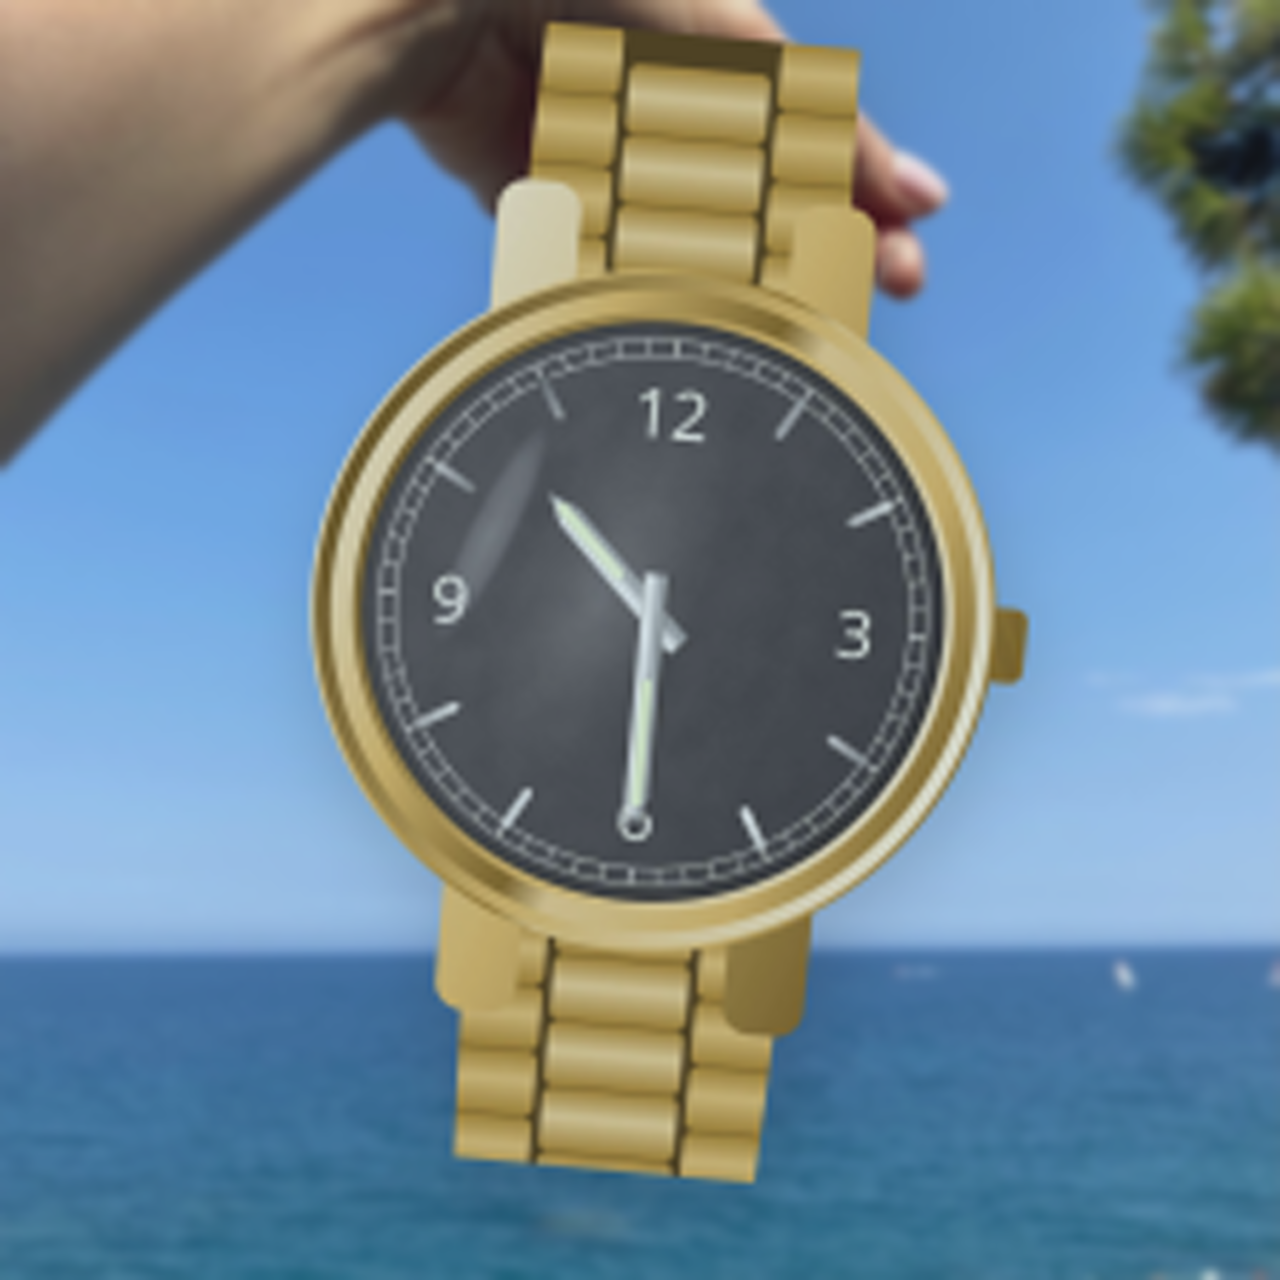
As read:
**10:30**
